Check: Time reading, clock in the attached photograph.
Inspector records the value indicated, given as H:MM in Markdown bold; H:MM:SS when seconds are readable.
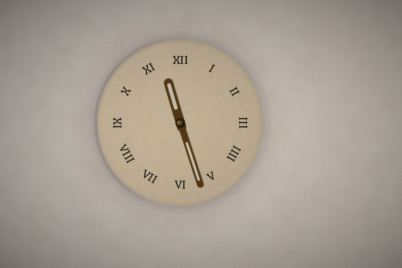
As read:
**11:27**
